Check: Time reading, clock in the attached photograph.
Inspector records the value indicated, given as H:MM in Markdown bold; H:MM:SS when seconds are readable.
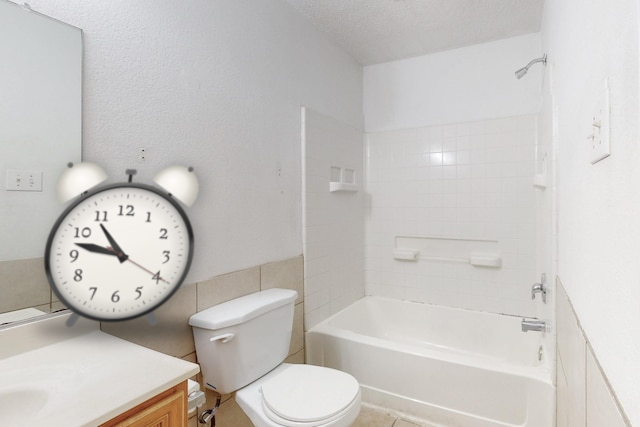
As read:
**10:47:20**
